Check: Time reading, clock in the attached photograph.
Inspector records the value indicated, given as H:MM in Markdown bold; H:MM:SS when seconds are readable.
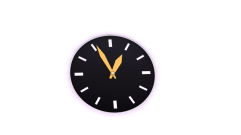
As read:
**12:56**
